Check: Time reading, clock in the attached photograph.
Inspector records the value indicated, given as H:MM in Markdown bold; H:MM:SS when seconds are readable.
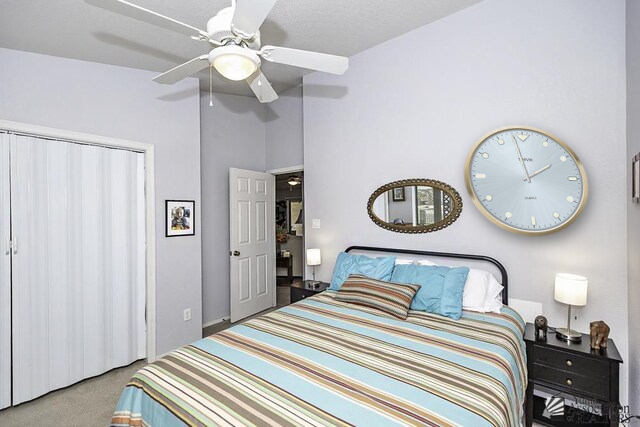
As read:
**1:58**
